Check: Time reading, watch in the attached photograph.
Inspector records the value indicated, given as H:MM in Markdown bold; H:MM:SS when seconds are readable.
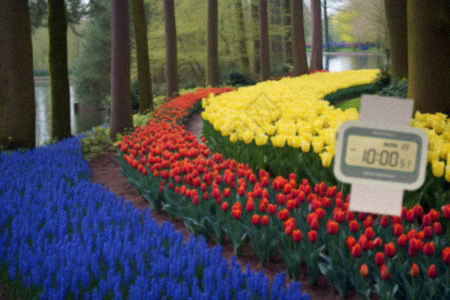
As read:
**10:00**
